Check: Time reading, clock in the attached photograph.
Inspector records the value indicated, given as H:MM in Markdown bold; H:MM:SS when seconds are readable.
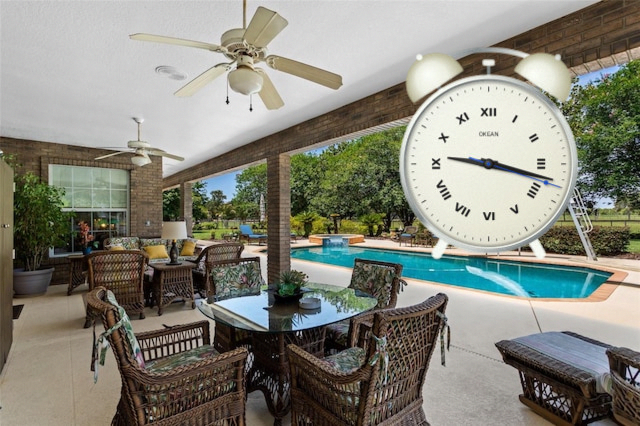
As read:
**9:17:18**
